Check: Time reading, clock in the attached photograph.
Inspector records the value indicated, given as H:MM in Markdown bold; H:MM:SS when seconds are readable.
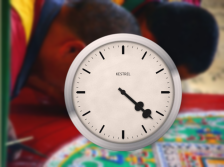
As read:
**4:22**
